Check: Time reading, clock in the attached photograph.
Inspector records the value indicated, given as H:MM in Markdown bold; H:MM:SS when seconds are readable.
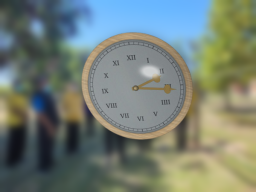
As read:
**2:16**
